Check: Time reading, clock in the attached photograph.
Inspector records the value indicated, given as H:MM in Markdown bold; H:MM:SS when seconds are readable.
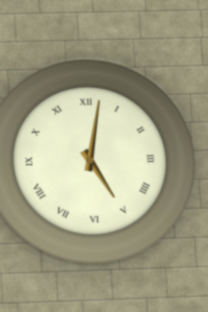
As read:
**5:02**
